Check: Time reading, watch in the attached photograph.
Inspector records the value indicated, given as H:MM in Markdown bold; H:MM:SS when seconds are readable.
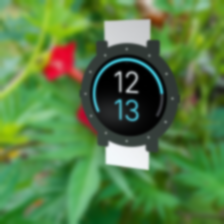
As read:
**12:13**
